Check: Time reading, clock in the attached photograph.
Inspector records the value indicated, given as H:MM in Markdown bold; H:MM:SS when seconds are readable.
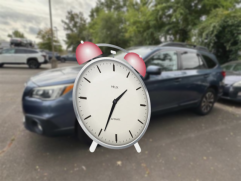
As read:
**1:34**
